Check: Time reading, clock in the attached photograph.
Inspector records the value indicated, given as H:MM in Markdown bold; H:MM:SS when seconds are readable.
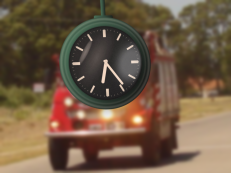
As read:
**6:24**
